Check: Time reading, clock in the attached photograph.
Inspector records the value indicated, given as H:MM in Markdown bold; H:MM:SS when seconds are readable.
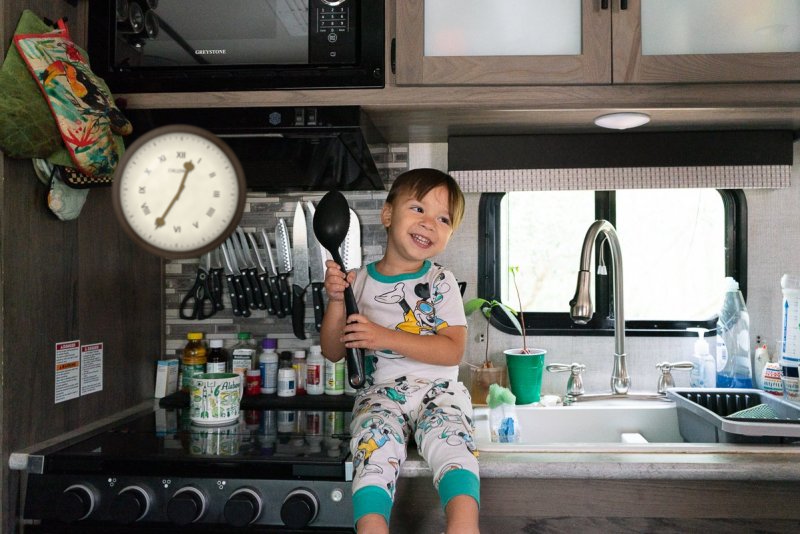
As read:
**12:35**
